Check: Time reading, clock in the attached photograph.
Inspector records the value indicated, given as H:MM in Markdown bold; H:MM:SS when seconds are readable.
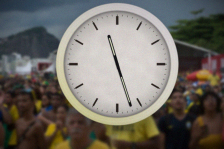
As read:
**11:27**
